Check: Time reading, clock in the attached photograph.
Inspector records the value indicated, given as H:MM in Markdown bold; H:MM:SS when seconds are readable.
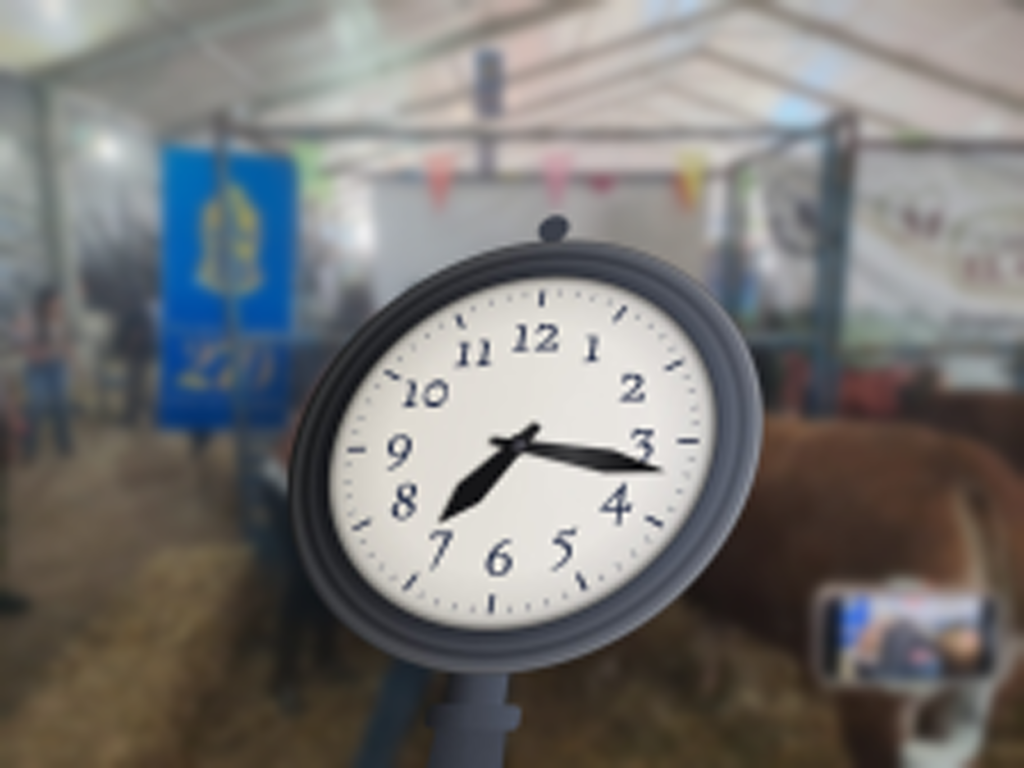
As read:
**7:17**
